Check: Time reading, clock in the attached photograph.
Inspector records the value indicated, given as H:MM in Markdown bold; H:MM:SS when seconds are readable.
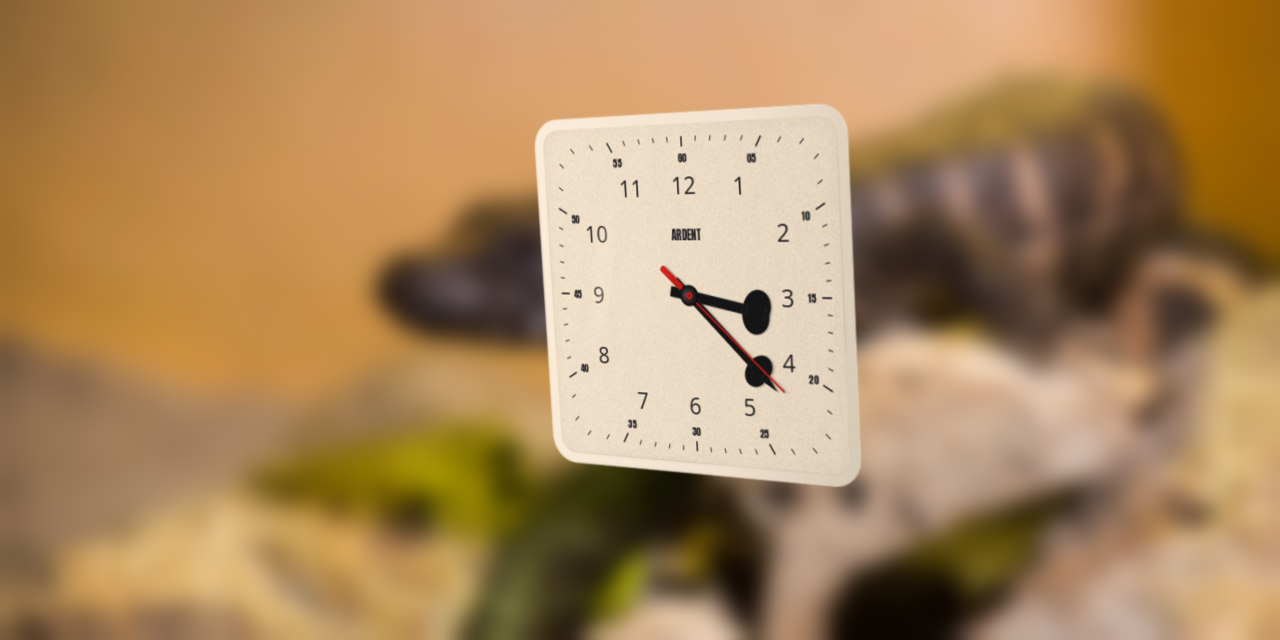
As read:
**3:22:22**
